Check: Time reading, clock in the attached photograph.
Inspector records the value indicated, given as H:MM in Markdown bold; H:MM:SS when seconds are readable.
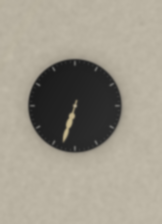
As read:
**6:33**
